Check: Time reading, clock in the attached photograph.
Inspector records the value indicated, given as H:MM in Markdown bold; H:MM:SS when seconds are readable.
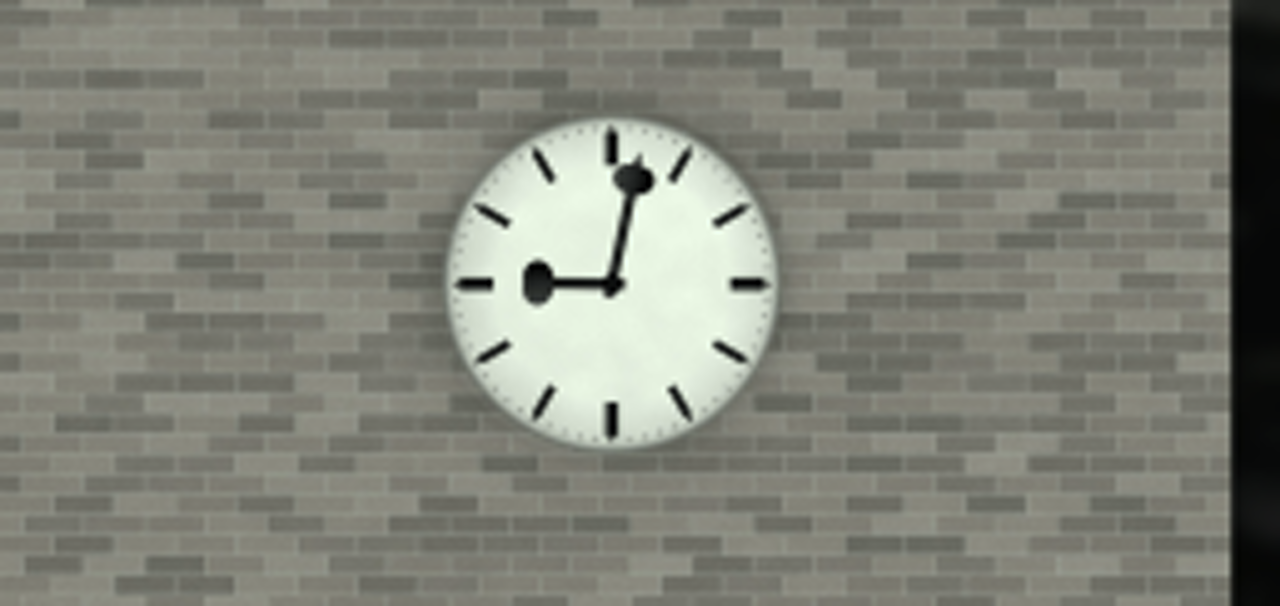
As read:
**9:02**
